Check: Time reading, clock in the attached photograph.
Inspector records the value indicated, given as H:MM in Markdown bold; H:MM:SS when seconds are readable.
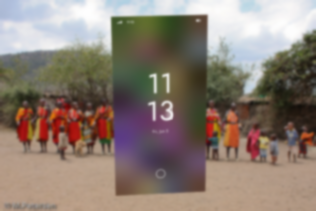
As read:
**11:13**
